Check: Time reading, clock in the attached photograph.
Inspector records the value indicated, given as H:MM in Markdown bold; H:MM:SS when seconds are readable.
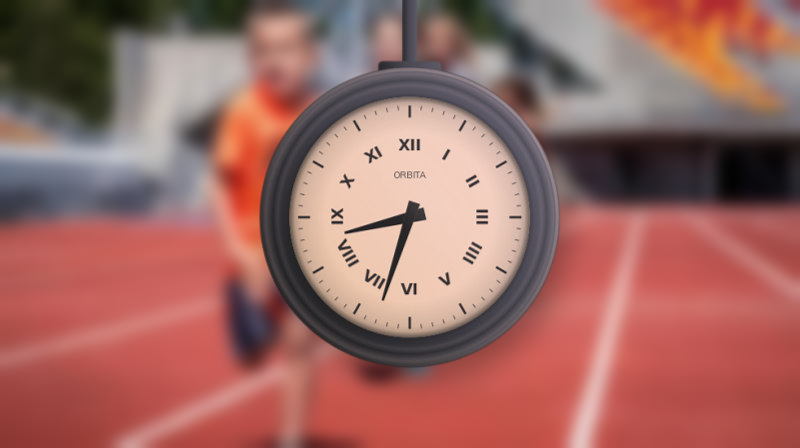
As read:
**8:33**
